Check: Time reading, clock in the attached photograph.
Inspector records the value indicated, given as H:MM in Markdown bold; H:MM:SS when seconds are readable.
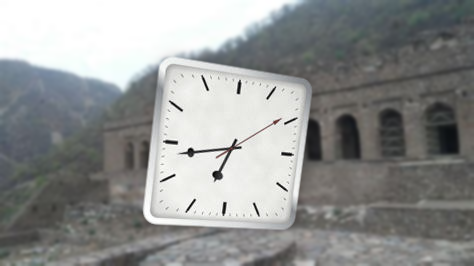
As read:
**6:43:09**
